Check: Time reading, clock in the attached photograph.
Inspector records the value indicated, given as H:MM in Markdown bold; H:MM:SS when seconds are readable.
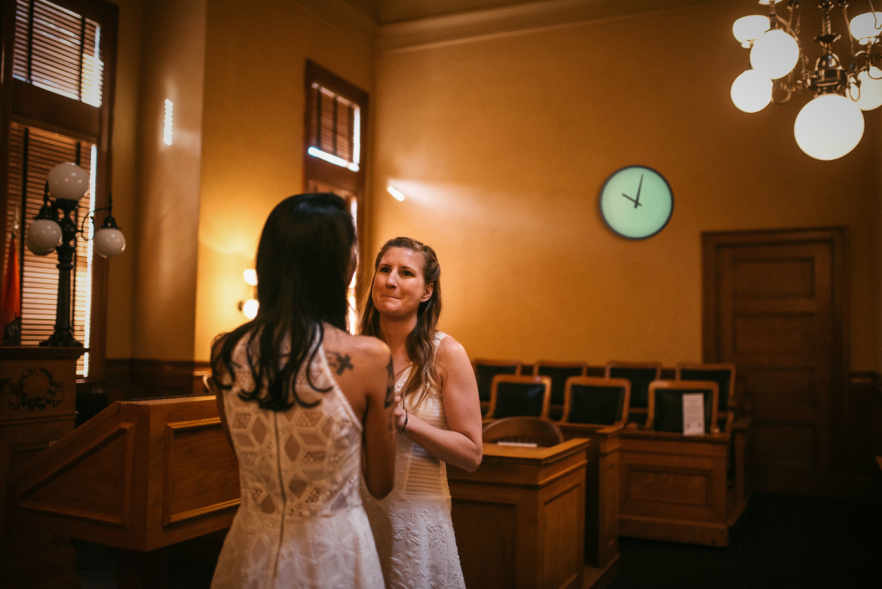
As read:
**10:02**
